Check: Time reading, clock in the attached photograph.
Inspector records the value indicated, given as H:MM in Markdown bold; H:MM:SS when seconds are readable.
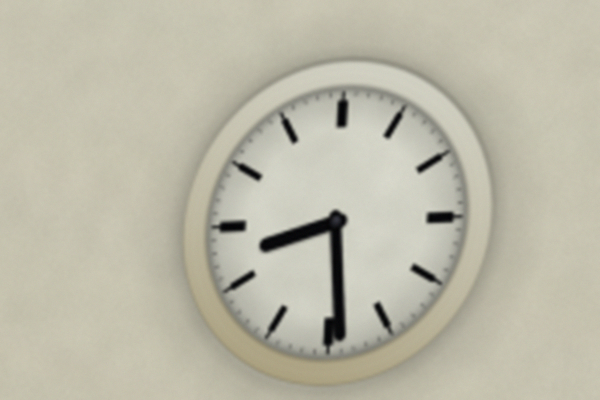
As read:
**8:29**
